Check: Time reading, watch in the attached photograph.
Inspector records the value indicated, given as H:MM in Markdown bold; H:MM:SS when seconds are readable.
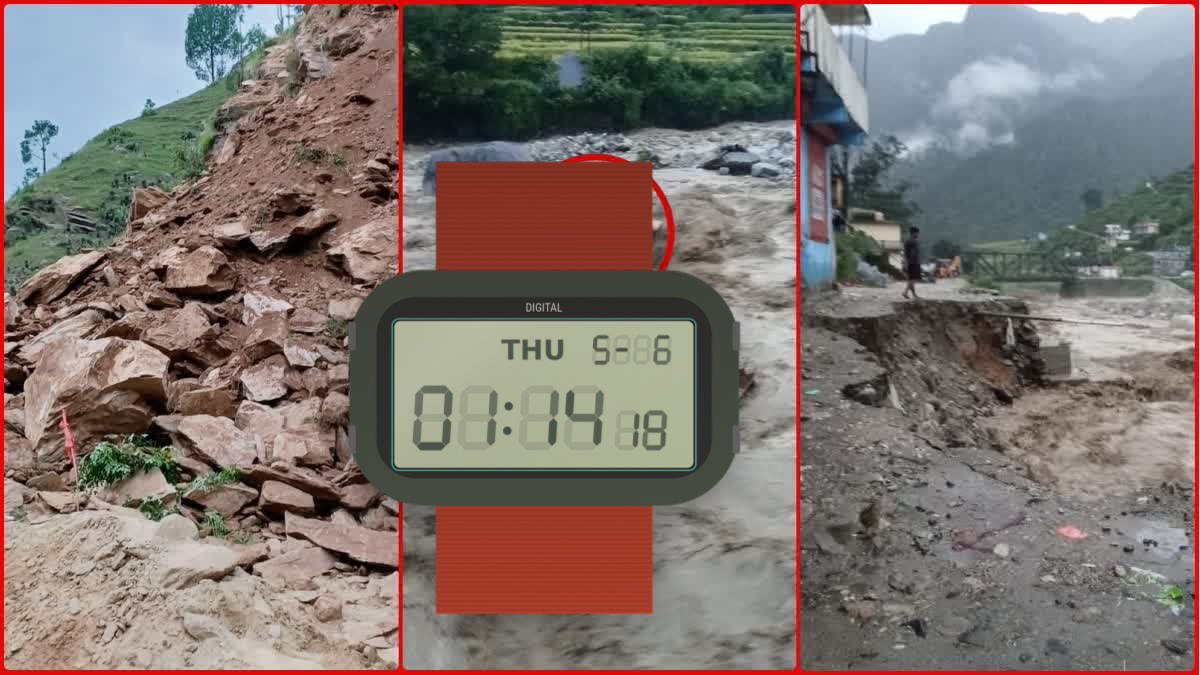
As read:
**1:14:18**
